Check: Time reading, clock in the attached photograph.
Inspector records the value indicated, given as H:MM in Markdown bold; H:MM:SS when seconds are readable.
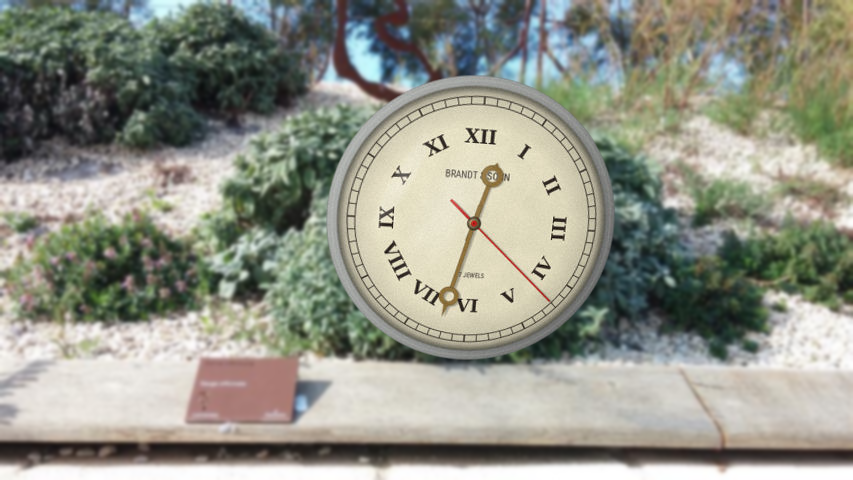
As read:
**12:32:22**
